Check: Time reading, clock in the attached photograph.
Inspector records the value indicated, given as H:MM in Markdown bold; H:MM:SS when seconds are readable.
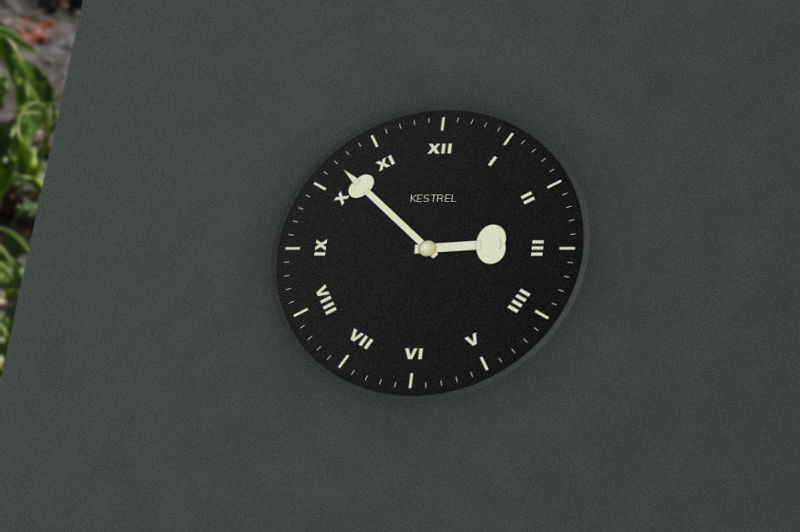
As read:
**2:52**
